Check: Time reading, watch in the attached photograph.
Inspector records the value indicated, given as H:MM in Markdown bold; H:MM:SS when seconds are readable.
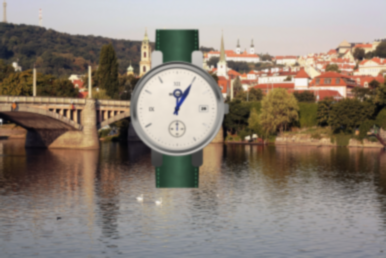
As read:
**12:05**
